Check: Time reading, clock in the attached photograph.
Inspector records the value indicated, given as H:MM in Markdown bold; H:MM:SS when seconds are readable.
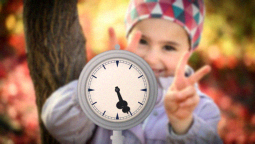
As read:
**5:26**
